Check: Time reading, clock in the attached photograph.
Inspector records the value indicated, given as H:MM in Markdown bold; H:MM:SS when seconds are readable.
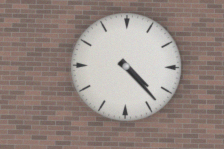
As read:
**4:23**
